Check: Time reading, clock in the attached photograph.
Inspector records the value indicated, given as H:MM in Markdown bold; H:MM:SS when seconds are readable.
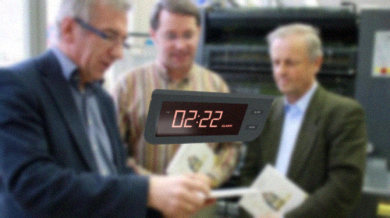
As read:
**2:22**
